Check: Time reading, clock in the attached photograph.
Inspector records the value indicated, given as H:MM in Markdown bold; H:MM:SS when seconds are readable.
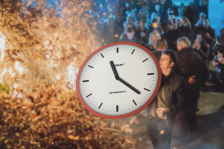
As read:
**11:22**
